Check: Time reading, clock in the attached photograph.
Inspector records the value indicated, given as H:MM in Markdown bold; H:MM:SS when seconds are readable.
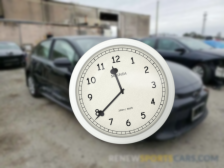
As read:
**11:39**
